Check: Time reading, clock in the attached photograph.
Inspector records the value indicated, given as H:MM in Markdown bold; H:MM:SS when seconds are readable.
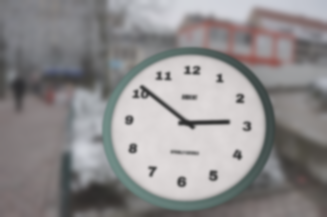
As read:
**2:51**
